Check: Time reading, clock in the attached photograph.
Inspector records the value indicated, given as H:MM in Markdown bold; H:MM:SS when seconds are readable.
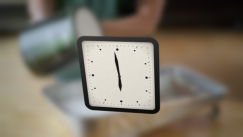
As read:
**5:59**
